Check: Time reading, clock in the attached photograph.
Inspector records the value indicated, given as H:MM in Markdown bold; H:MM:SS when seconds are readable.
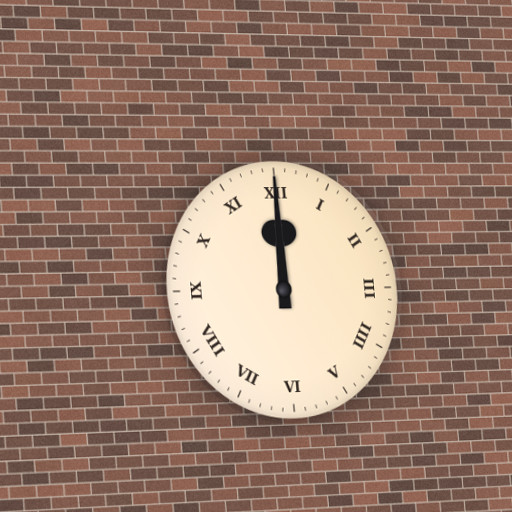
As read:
**12:00**
